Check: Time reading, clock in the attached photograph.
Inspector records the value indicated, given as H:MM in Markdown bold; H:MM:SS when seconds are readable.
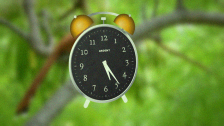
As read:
**5:24**
